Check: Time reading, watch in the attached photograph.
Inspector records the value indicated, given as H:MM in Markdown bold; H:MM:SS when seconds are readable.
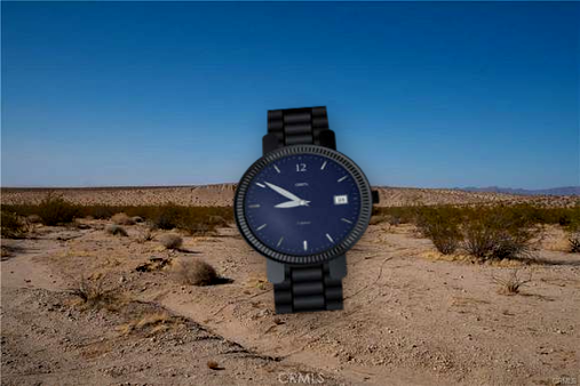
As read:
**8:51**
